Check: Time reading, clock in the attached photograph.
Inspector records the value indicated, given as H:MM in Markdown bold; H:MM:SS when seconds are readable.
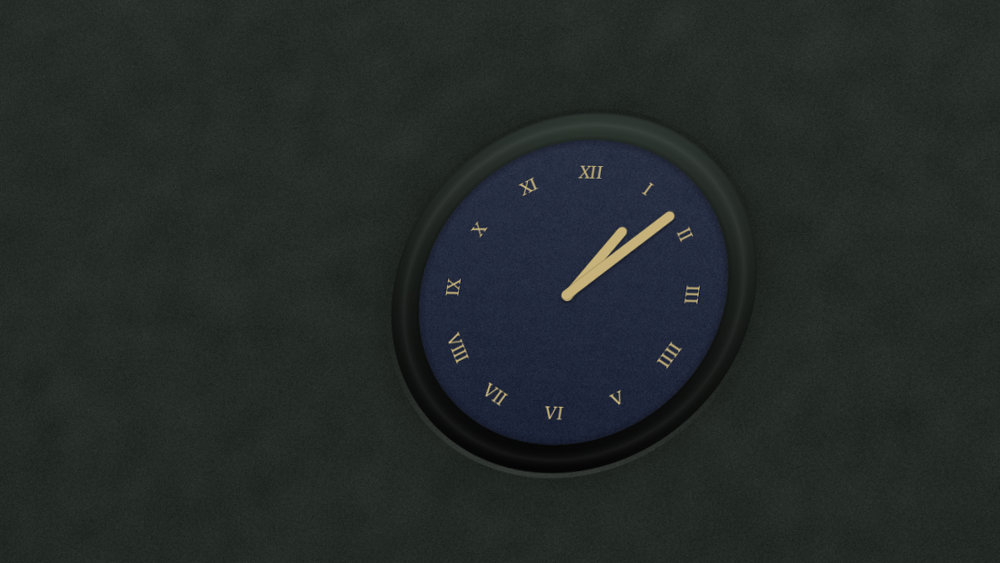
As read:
**1:08**
